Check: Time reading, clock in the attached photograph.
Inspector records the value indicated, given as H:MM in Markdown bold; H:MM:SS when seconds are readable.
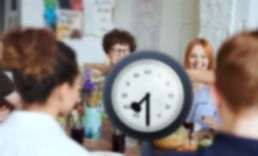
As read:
**7:30**
